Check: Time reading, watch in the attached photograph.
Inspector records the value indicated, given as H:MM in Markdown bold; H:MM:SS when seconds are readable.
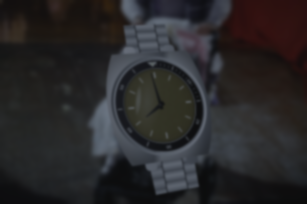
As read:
**7:59**
